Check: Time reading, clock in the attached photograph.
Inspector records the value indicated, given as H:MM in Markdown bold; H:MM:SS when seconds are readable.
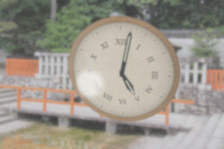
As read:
**5:02**
